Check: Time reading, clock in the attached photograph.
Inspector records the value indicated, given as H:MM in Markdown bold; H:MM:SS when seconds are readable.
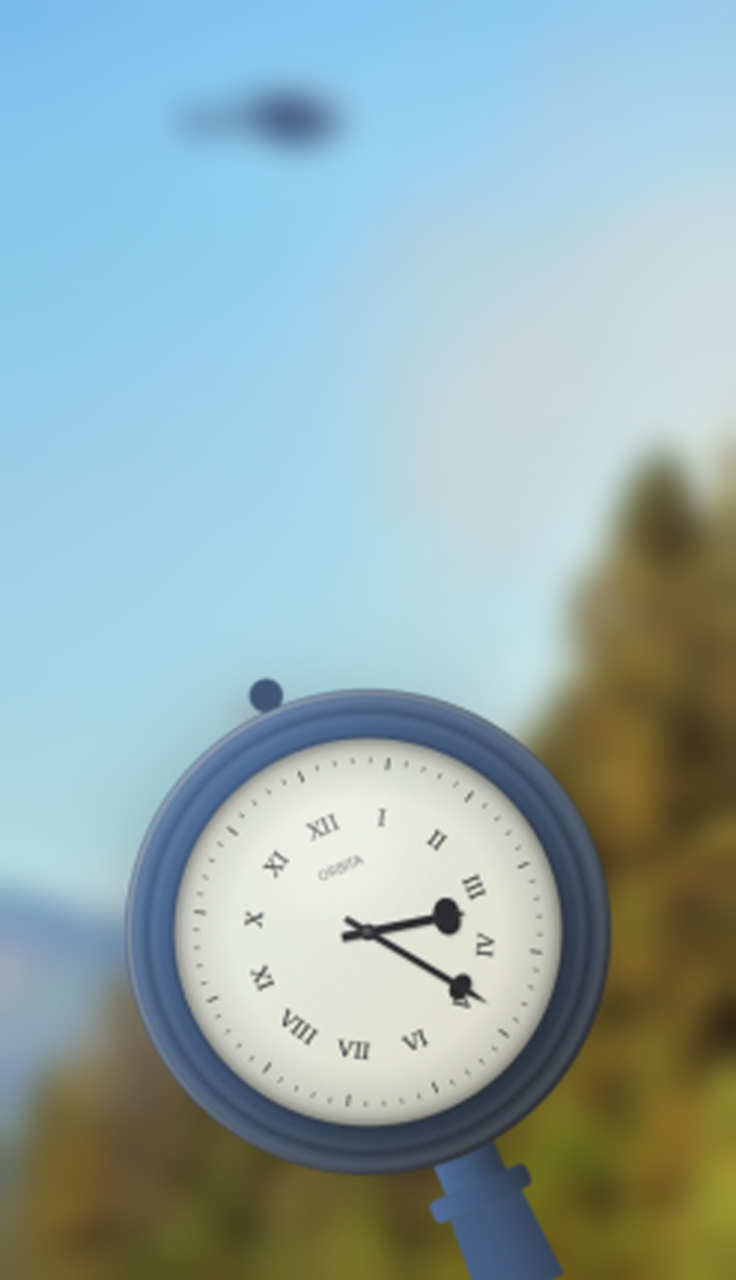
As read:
**3:24**
